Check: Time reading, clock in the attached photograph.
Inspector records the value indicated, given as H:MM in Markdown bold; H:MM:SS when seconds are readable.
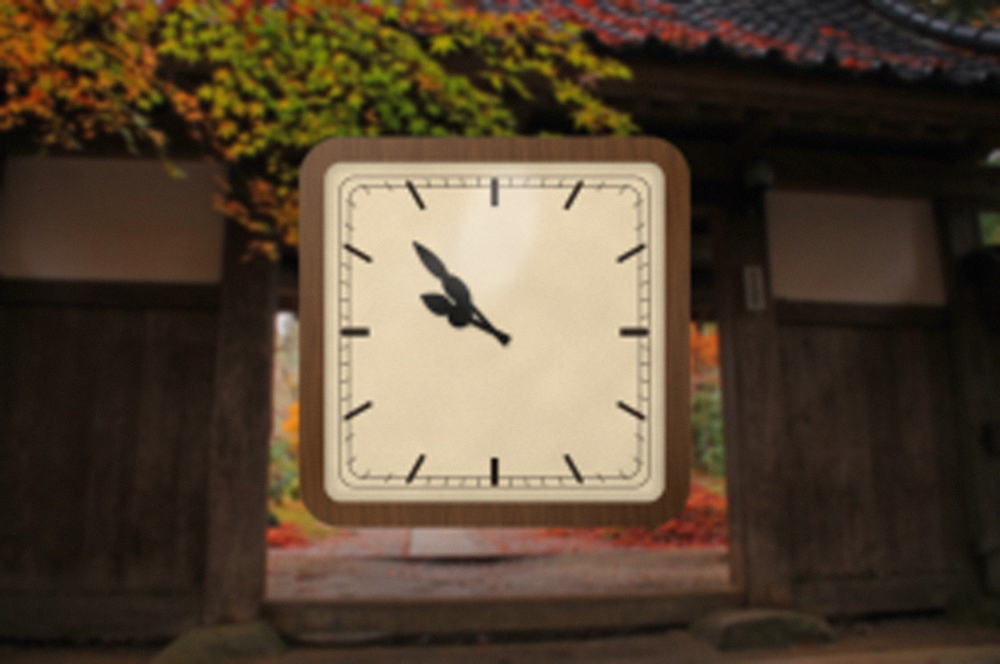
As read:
**9:53**
